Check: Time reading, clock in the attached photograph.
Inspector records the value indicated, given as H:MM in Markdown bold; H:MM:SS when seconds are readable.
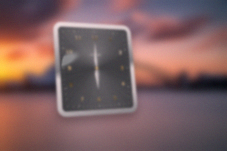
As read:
**6:00**
